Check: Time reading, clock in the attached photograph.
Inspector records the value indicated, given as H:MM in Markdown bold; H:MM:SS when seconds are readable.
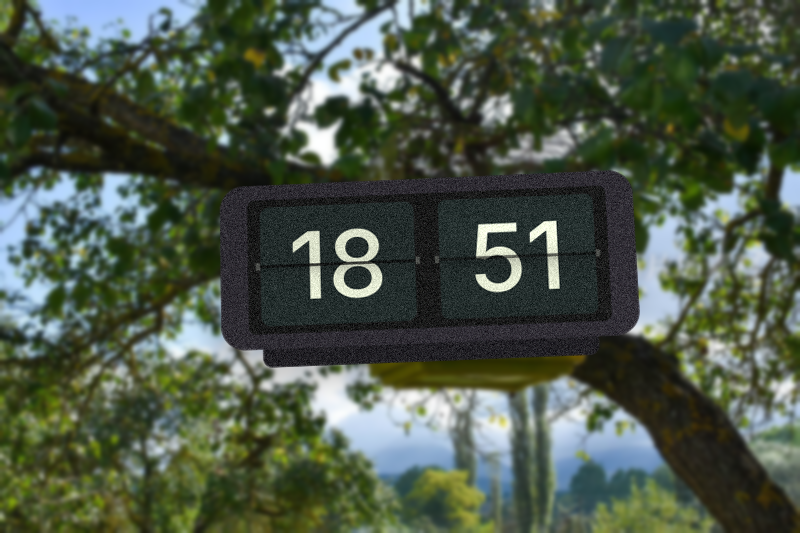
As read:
**18:51**
